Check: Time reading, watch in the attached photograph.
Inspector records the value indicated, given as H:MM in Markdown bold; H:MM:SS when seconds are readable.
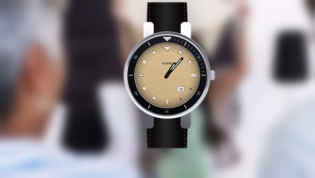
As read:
**1:07**
